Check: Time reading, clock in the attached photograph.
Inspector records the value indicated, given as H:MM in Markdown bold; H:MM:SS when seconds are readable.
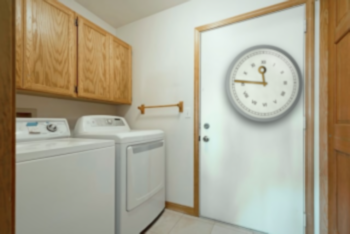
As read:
**11:46**
